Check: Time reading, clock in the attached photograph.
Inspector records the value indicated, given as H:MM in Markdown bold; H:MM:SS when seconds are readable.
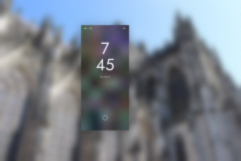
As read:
**7:45**
